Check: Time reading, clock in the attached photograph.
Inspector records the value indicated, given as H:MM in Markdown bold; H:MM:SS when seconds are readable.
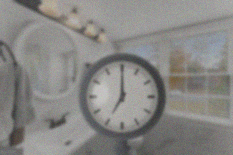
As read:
**7:00**
